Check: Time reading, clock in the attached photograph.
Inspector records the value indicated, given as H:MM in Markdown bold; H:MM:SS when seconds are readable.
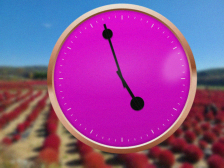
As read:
**4:57**
